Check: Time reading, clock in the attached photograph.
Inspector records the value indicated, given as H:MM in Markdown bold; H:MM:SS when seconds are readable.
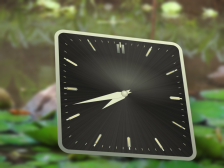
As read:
**7:42**
